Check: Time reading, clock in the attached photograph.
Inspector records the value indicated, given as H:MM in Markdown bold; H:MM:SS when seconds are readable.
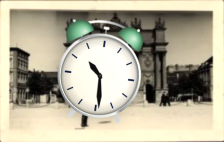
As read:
**10:29**
